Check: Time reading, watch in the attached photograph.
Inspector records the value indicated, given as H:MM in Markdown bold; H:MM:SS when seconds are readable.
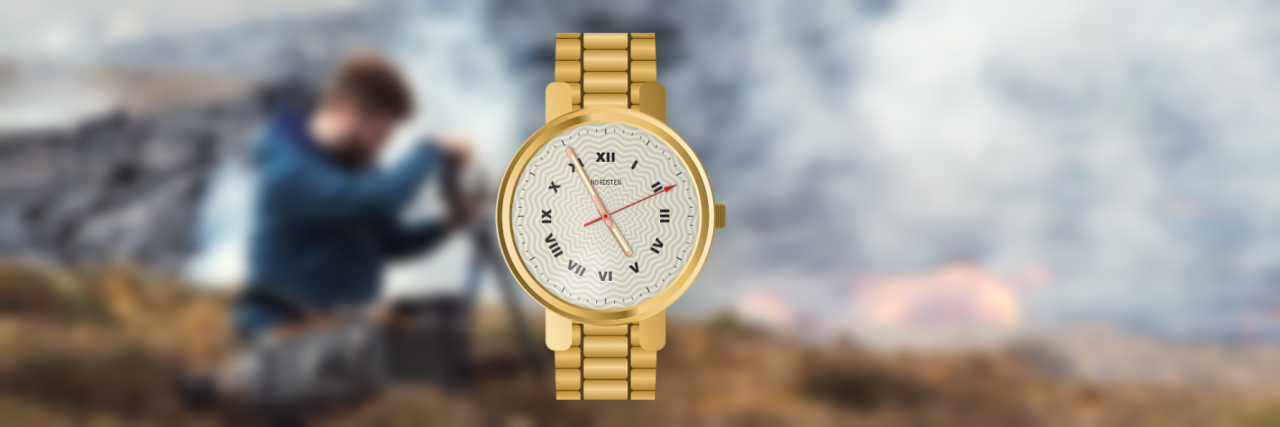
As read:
**4:55:11**
